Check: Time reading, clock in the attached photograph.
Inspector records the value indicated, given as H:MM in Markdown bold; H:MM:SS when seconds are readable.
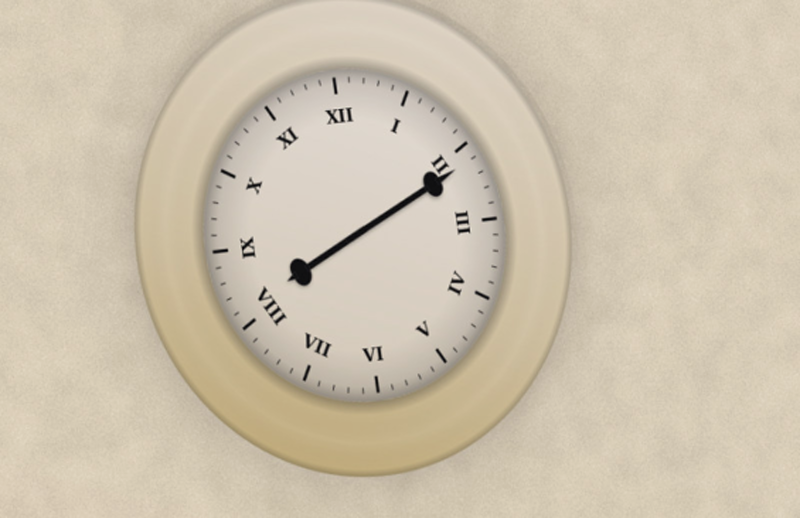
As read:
**8:11**
